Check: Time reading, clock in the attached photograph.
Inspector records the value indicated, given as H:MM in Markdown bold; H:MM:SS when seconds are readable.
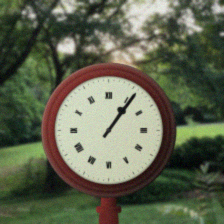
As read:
**1:06**
